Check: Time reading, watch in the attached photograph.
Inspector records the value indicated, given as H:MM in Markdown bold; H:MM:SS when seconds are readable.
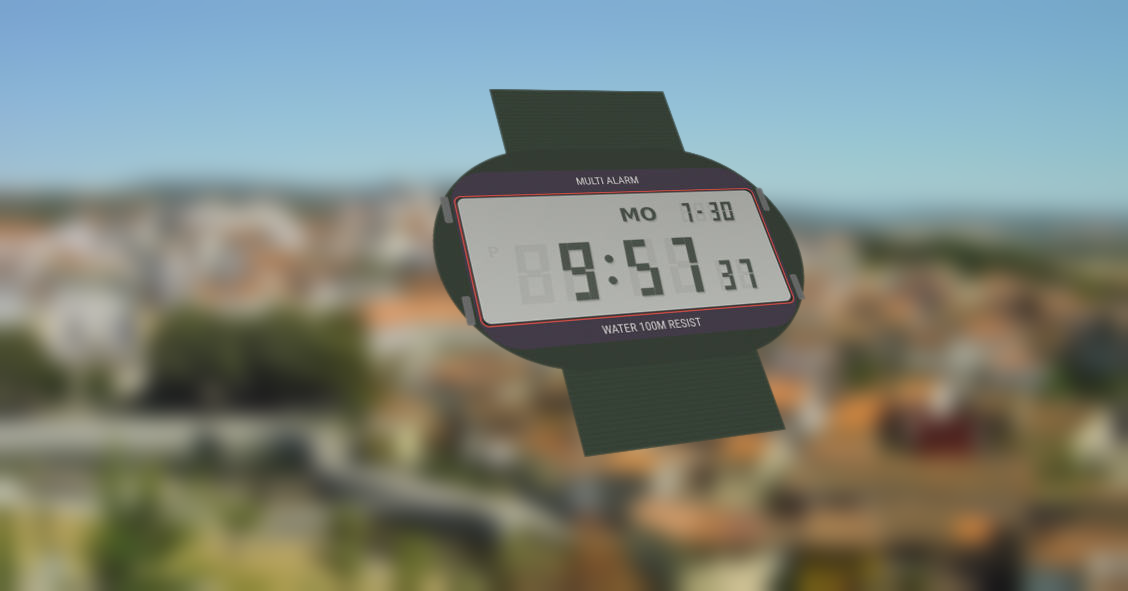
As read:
**9:57:37**
